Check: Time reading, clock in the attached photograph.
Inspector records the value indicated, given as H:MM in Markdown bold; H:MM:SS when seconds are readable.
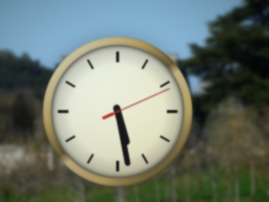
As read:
**5:28:11**
